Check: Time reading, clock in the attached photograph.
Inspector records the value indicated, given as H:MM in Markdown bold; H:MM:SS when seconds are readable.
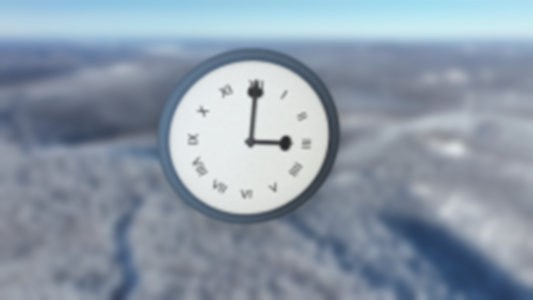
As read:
**3:00**
